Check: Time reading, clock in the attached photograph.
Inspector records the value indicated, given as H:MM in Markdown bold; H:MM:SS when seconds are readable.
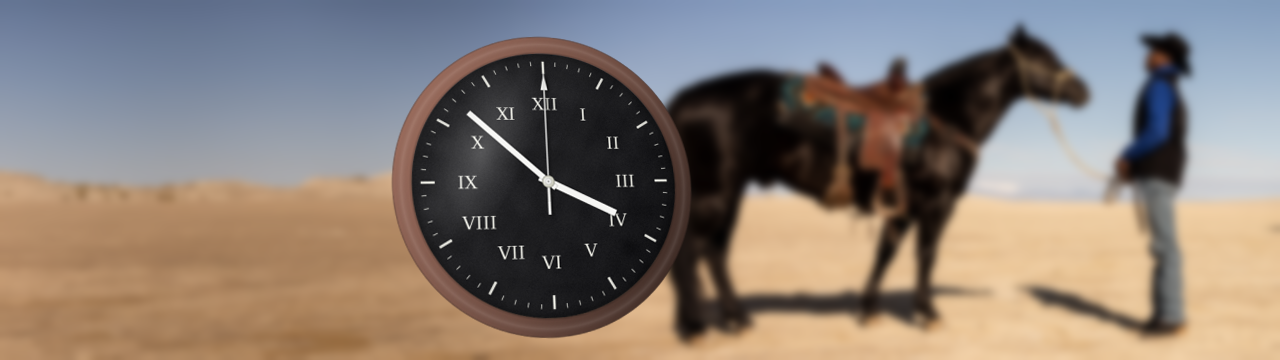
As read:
**3:52:00**
